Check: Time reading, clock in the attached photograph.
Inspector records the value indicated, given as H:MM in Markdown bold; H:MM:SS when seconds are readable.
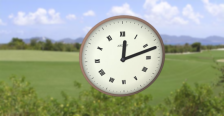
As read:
**12:12**
